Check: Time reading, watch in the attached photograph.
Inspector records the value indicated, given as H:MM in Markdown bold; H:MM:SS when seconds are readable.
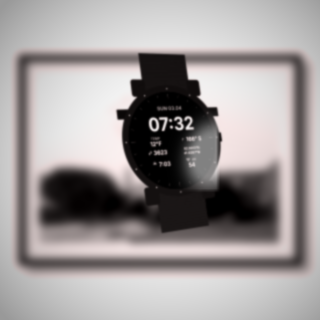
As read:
**7:32**
